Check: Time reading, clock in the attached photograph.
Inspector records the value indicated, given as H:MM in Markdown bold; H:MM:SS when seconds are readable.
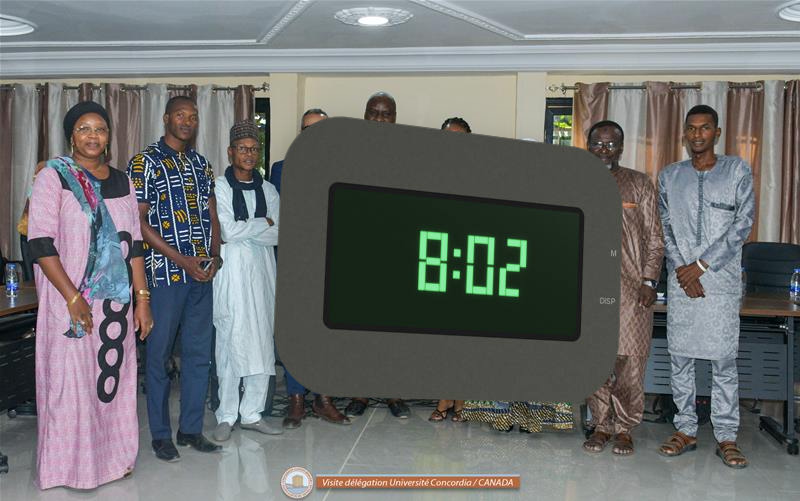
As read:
**8:02**
